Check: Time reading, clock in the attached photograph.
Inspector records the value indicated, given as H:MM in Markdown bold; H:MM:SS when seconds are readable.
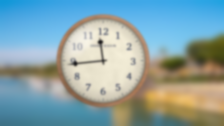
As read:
**11:44**
